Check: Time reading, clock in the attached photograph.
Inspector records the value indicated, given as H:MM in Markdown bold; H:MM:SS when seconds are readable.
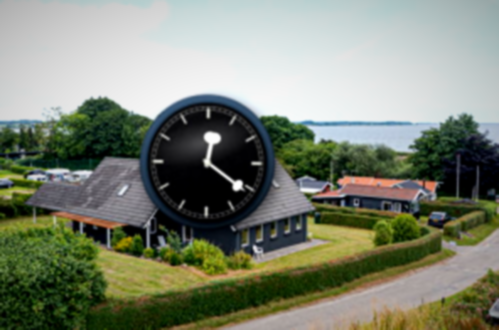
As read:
**12:21**
